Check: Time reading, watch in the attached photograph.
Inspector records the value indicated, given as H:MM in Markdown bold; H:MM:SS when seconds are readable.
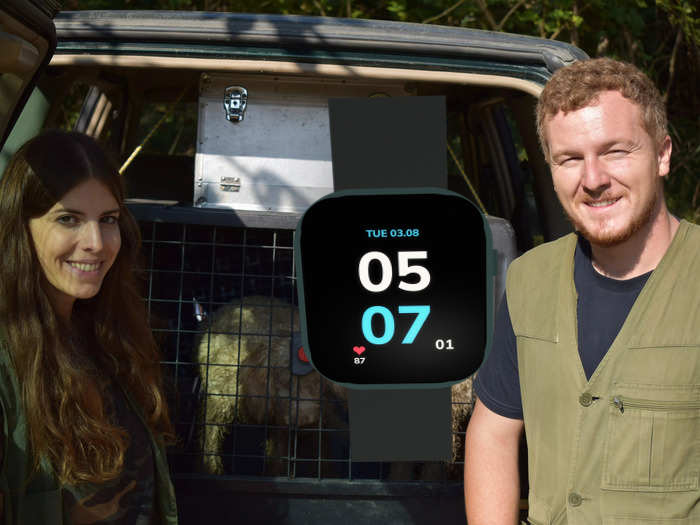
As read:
**5:07:01**
